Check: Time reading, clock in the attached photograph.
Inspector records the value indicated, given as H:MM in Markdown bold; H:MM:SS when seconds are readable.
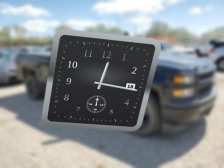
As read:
**12:16**
